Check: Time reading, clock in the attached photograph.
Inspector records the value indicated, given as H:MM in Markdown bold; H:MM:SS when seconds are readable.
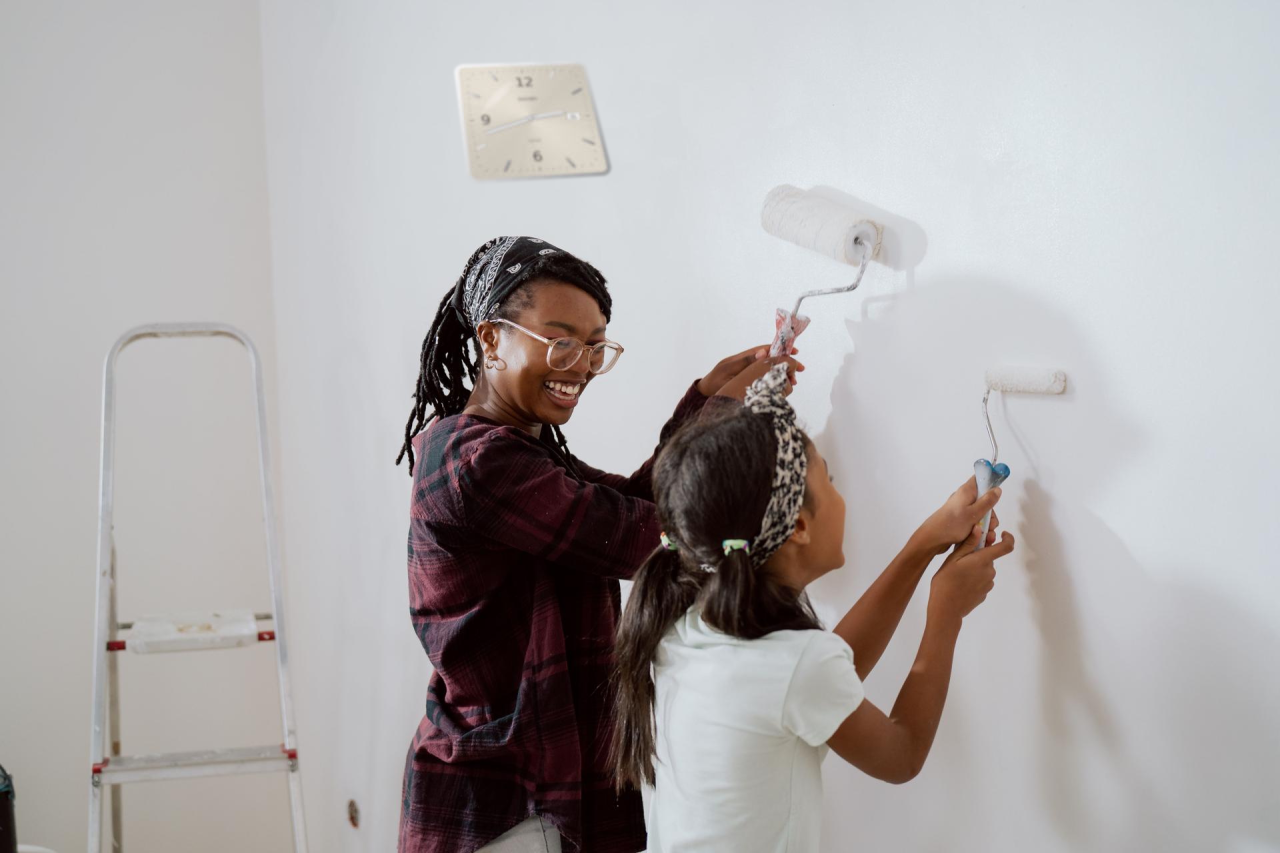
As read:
**2:42**
